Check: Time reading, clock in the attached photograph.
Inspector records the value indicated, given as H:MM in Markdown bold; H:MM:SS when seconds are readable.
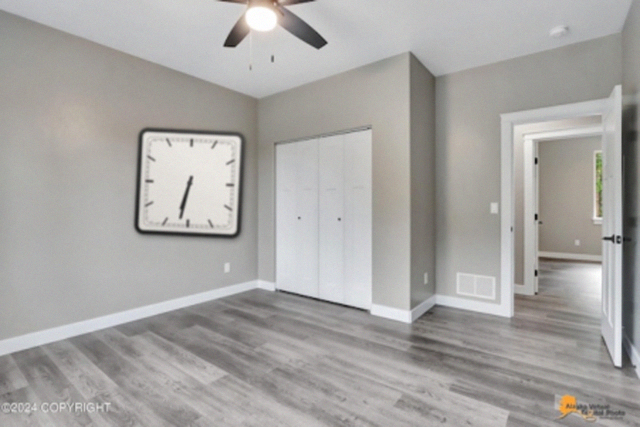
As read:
**6:32**
